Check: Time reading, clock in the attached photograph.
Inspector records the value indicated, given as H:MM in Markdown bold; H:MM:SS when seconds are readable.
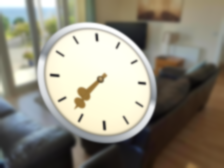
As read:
**7:37**
